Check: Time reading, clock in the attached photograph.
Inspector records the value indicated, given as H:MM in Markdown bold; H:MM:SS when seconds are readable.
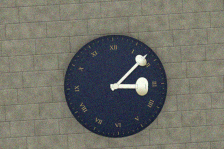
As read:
**3:08**
